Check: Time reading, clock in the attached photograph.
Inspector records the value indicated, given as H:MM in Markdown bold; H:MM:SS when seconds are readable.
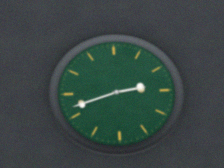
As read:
**2:42**
